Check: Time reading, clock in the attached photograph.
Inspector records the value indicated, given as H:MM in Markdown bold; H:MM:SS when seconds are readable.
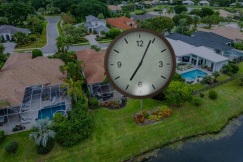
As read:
**7:04**
